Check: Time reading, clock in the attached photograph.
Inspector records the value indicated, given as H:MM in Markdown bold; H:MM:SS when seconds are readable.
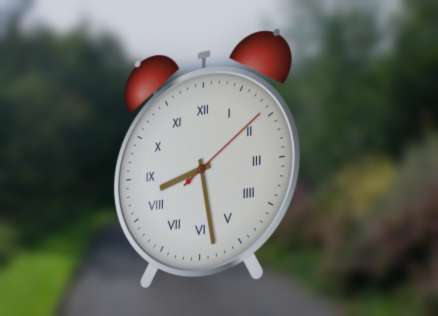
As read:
**8:28:09**
